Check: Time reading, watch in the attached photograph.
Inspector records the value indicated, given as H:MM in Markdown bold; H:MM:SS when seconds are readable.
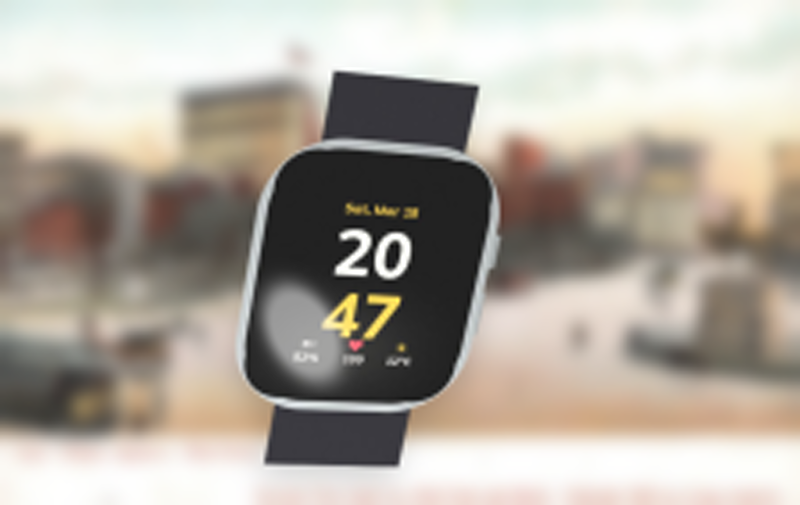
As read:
**20:47**
